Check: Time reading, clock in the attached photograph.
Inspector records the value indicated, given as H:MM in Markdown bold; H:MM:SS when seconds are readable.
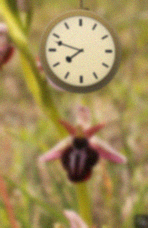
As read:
**7:48**
